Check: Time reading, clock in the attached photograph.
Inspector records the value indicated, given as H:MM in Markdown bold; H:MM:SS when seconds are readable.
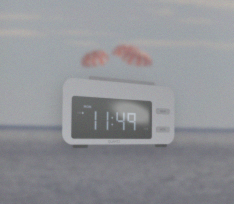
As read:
**11:49**
